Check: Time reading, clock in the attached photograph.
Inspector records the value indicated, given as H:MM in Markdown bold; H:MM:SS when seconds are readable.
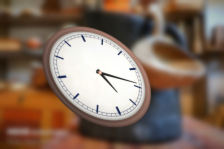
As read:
**5:19**
